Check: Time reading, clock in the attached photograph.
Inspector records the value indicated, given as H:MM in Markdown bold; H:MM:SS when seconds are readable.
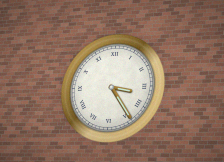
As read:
**3:24**
